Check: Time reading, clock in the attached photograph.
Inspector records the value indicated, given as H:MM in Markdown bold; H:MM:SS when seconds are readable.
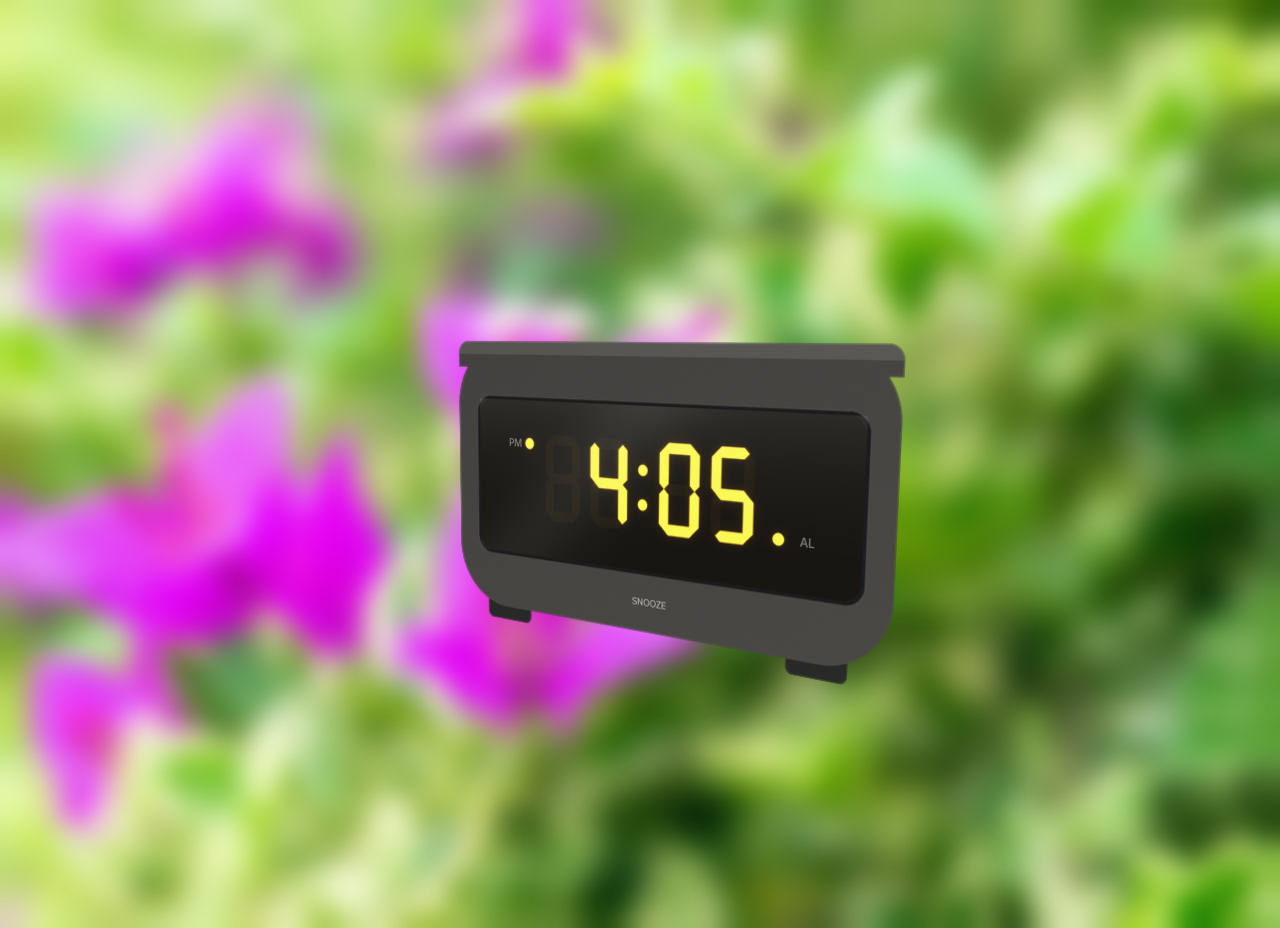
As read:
**4:05**
